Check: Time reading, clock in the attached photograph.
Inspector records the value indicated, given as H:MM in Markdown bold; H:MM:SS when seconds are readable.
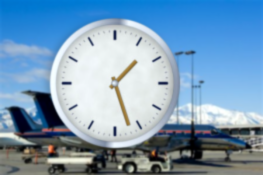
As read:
**1:27**
